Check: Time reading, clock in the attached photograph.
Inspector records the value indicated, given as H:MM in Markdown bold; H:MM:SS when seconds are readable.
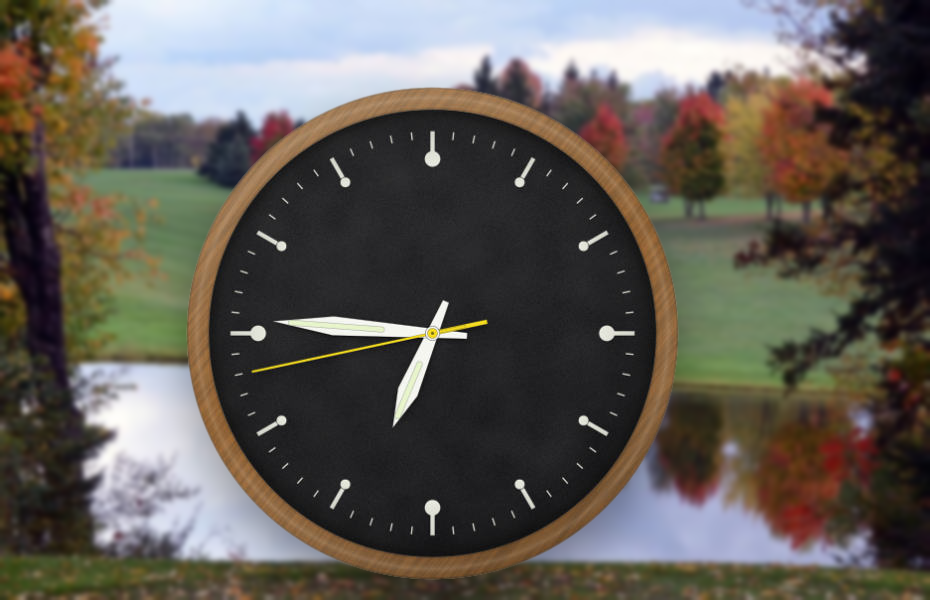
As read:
**6:45:43**
